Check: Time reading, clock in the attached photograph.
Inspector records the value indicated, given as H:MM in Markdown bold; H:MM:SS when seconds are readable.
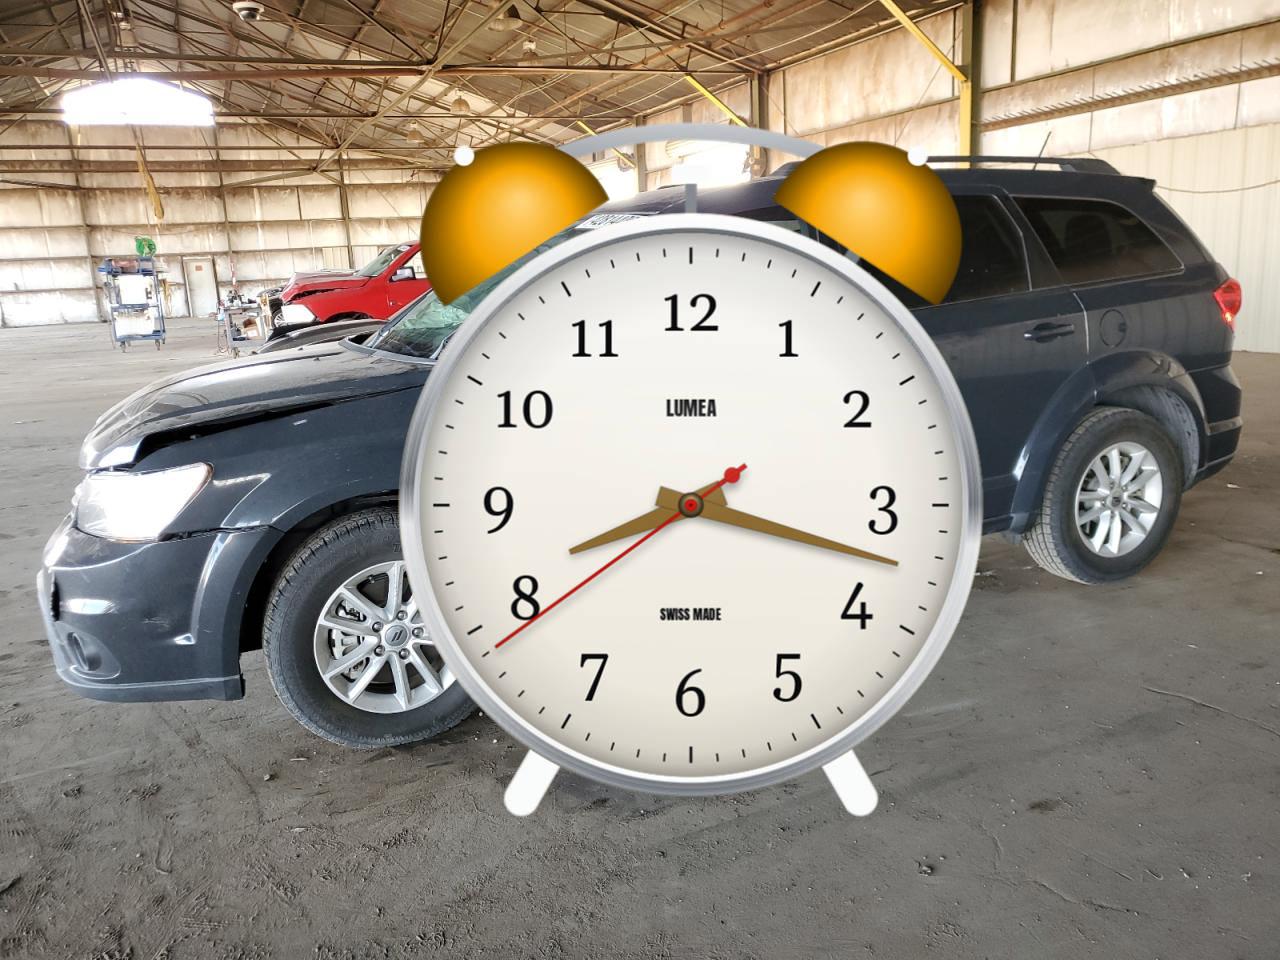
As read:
**8:17:39**
